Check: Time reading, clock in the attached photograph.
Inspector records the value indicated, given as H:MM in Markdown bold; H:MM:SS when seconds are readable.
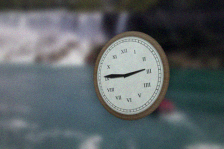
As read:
**2:46**
